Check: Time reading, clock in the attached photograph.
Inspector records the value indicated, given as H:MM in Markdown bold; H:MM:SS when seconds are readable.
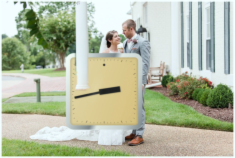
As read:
**2:43**
